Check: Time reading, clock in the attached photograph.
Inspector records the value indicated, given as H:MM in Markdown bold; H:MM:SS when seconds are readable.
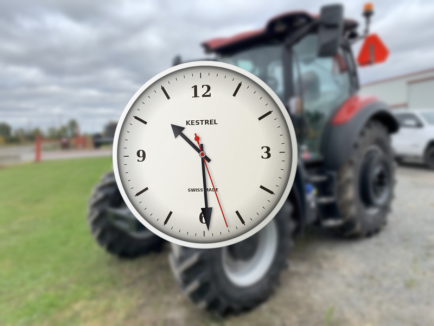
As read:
**10:29:27**
